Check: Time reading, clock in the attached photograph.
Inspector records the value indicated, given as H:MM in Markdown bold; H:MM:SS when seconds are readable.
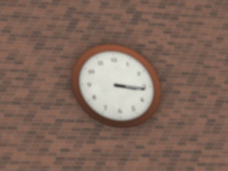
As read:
**3:16**
